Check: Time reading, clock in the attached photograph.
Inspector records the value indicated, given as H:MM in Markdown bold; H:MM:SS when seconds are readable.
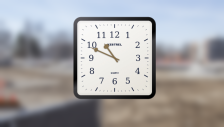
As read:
**10:49**
